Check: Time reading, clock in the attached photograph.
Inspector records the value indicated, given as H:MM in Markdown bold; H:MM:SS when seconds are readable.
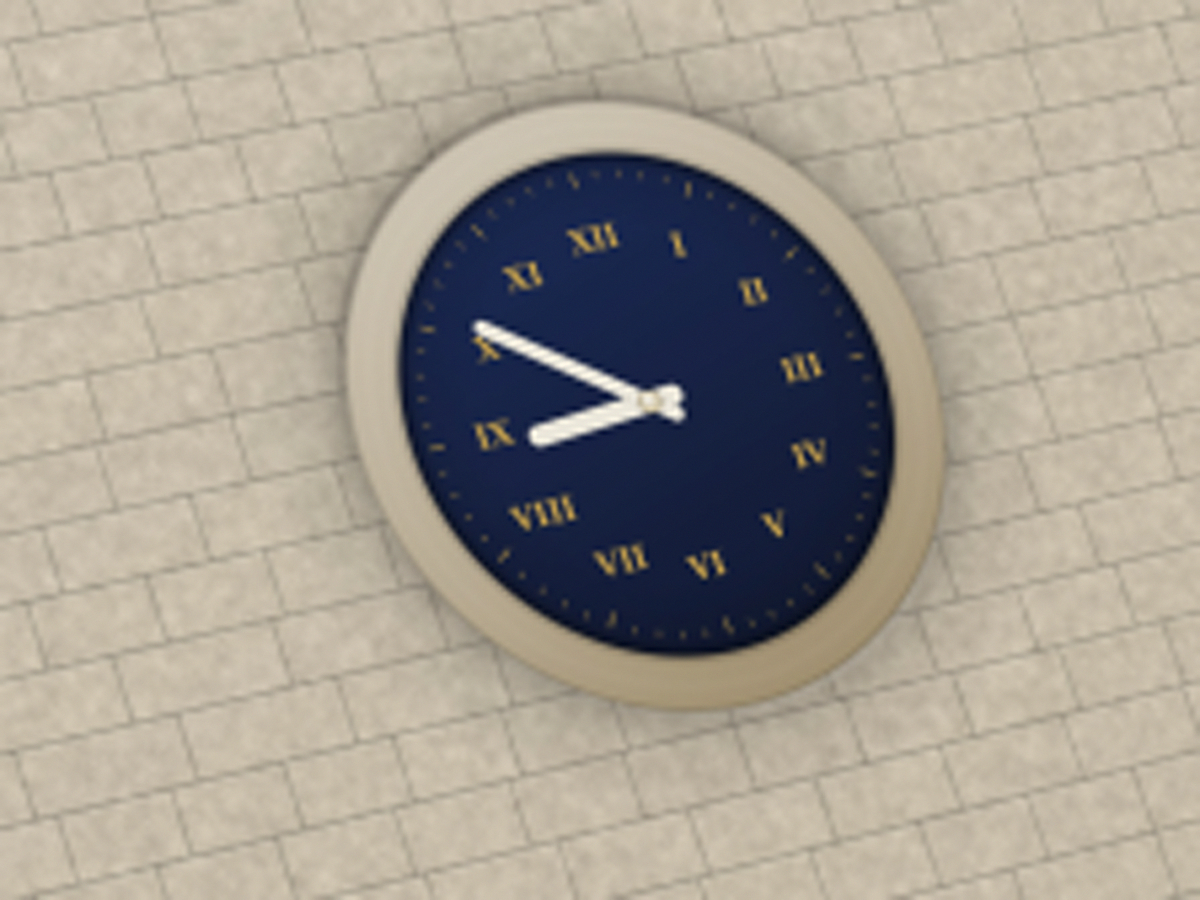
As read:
**8:51**
